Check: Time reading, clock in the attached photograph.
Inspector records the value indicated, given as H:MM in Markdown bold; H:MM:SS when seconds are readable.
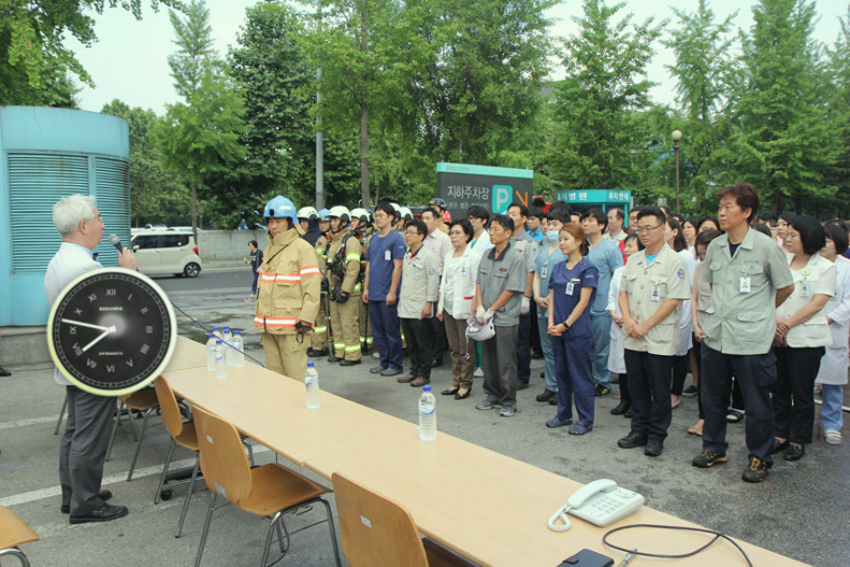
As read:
**7:47**
